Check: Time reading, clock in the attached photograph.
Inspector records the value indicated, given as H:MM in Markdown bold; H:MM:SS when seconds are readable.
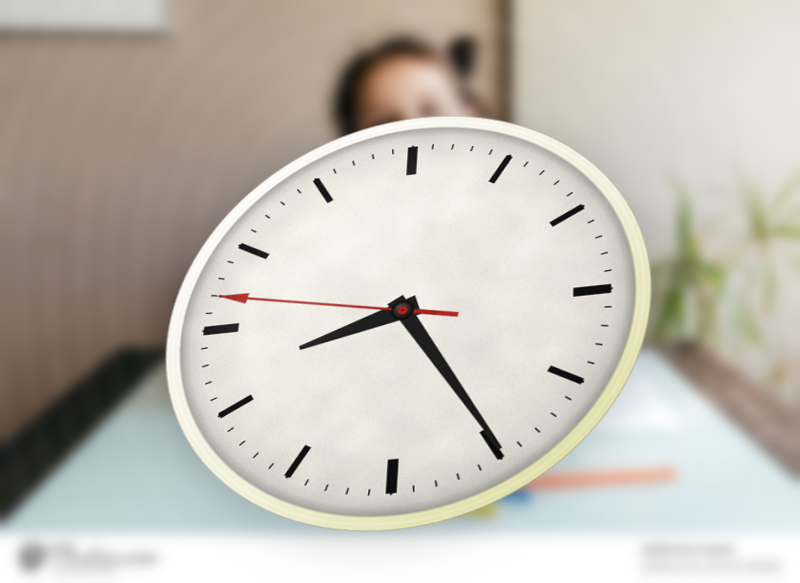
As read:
**8:24:47**
